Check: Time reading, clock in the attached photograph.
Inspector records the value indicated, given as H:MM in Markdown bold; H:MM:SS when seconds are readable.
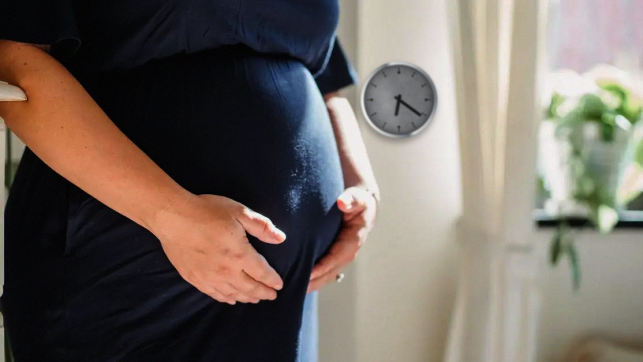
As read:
**6:21**
